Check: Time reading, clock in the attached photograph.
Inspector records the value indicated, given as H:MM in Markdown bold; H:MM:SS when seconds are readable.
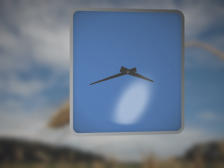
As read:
**3:42**
